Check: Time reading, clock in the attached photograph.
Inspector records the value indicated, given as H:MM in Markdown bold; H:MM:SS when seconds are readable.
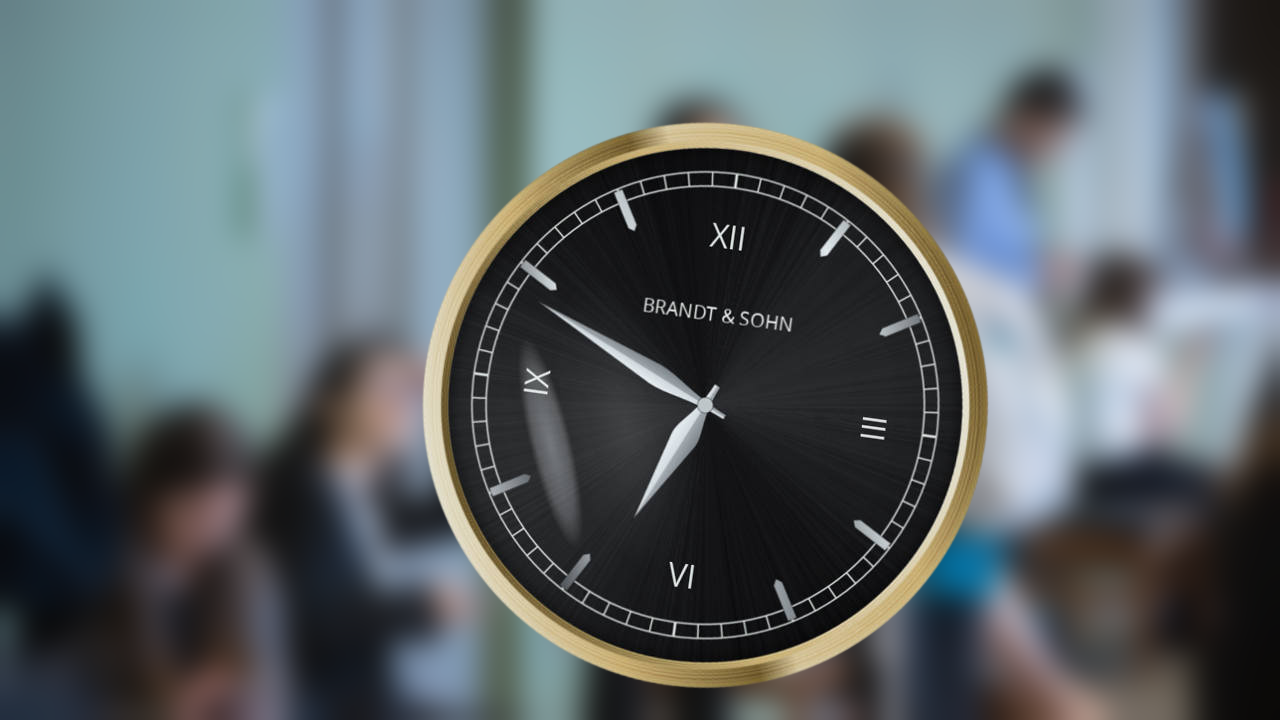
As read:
**6:49**
